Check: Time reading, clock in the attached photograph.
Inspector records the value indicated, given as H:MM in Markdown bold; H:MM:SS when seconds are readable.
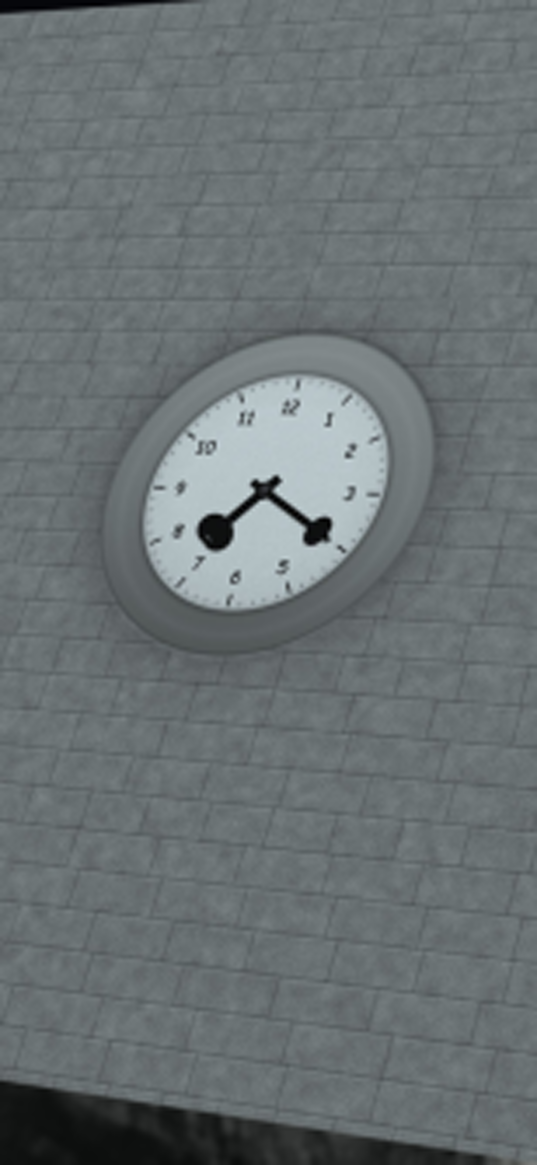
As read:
**7:20**
